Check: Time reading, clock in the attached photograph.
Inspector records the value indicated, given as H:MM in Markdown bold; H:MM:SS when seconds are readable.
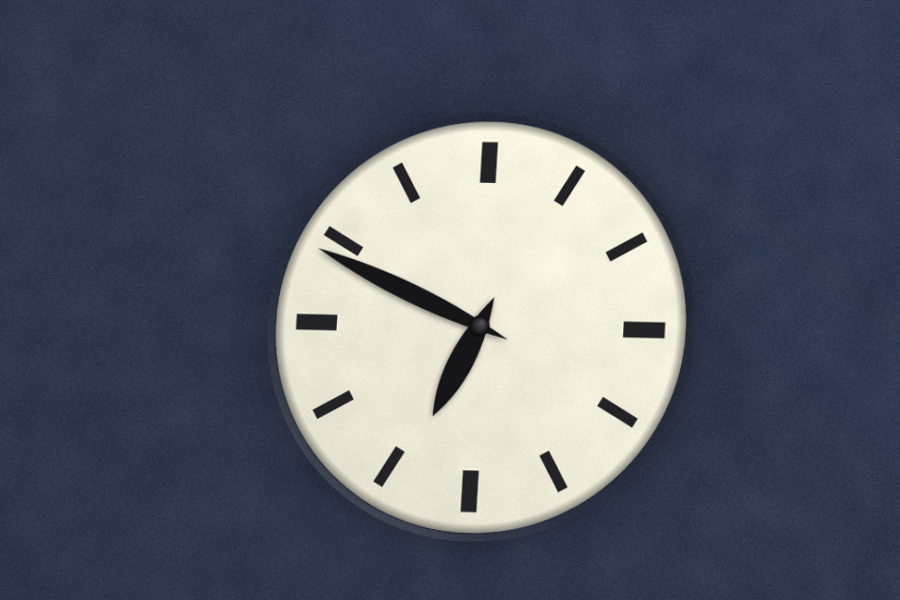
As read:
**6:49**
